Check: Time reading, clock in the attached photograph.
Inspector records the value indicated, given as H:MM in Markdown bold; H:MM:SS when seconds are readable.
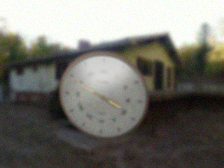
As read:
**3:49**
